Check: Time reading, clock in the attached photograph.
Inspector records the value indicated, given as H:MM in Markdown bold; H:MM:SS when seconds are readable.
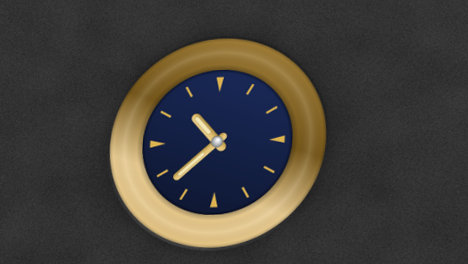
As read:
**10:38**
